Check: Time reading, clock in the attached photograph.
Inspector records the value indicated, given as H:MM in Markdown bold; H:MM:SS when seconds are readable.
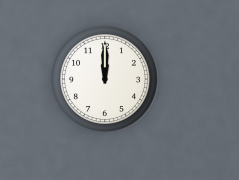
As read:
**12:00**
